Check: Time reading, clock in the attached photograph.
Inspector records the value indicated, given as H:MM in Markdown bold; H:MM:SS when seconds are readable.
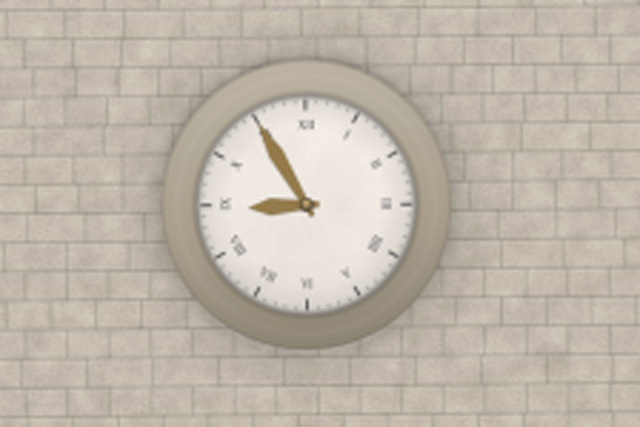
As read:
**8:55**
